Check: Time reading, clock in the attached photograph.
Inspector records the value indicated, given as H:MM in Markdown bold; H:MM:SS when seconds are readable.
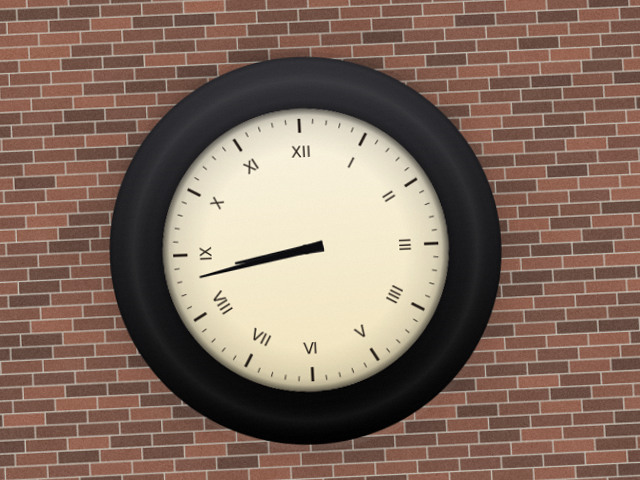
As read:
**8:43**
